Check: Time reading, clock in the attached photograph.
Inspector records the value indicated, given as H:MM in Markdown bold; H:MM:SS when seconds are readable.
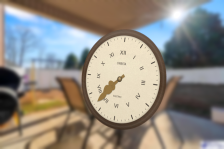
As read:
**7:37**
